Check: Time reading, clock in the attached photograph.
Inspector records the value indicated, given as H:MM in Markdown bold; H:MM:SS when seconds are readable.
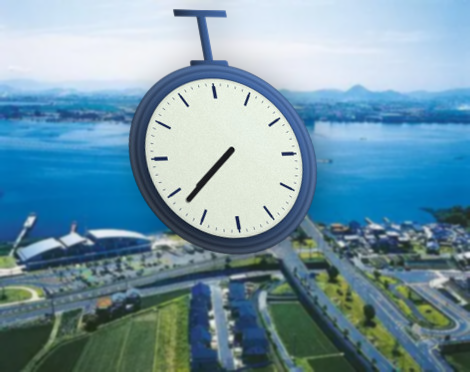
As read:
**7:38**
